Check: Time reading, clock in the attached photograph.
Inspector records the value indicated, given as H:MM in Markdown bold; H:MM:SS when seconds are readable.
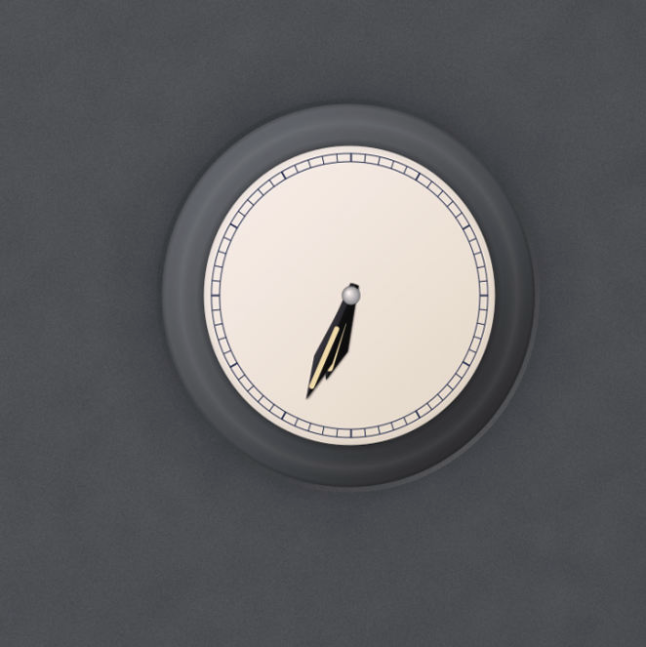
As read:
**6:34**
